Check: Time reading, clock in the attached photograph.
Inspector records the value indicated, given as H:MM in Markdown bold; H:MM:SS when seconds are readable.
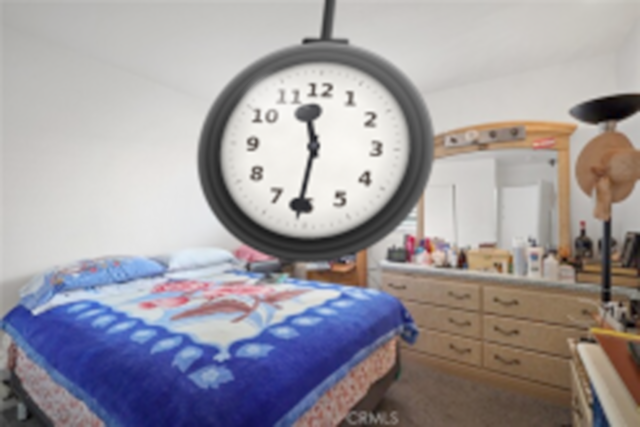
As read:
**11:31**
